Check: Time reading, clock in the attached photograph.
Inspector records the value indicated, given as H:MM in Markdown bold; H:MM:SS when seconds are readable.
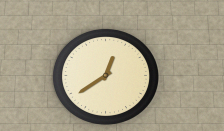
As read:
**12:39**
